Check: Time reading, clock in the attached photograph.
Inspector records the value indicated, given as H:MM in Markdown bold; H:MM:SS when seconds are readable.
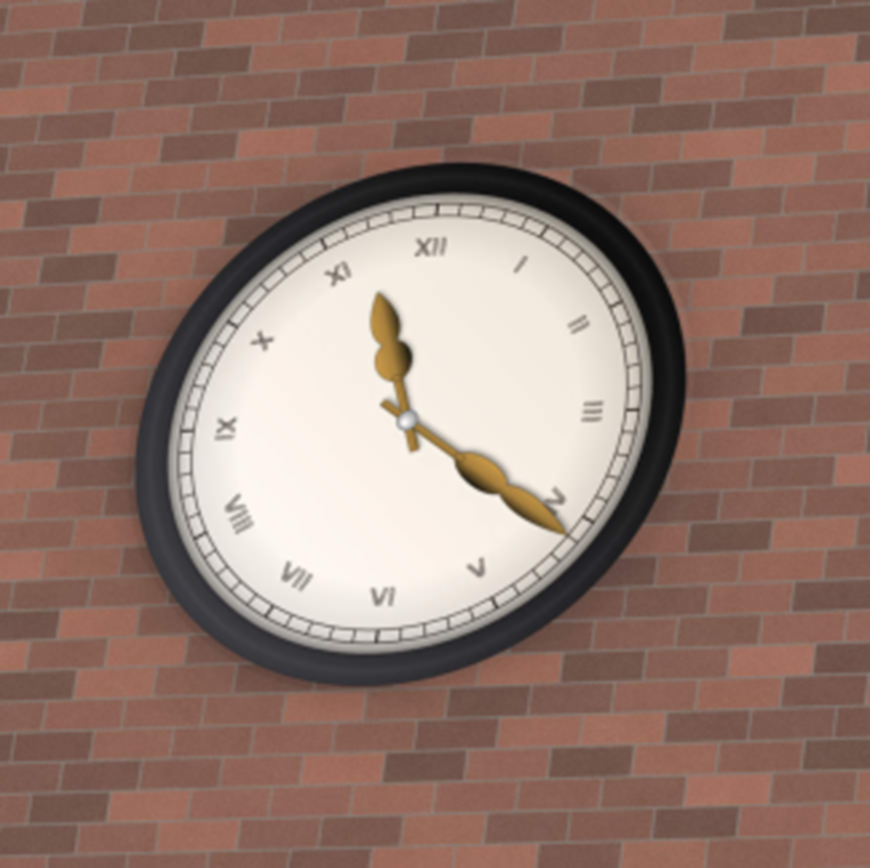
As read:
**11:21**
